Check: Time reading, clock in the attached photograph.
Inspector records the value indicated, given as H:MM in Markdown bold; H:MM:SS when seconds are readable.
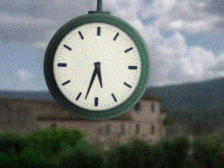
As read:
**5:33**
